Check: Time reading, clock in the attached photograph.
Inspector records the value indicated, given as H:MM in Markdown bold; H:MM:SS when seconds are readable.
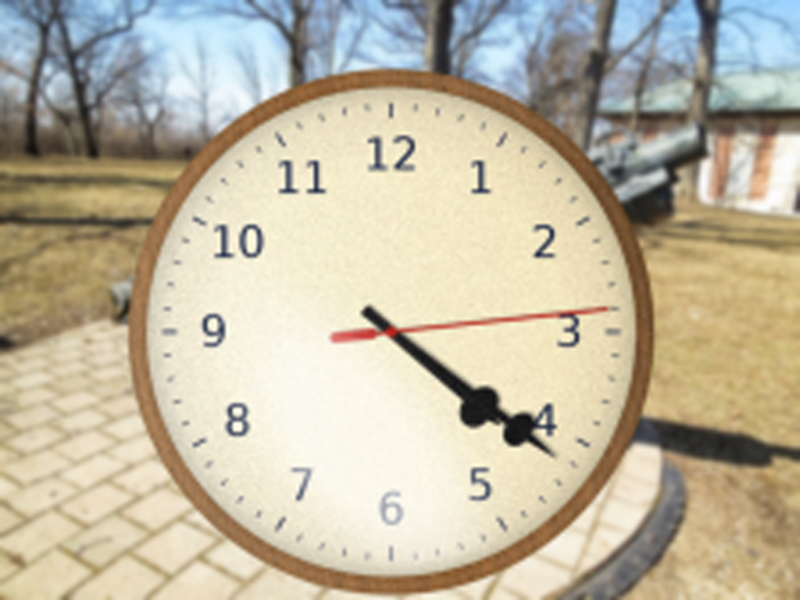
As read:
**4:21:14**
